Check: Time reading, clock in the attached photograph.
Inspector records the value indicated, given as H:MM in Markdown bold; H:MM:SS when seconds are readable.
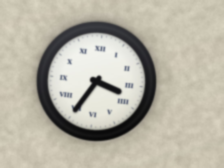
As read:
**3:35**
